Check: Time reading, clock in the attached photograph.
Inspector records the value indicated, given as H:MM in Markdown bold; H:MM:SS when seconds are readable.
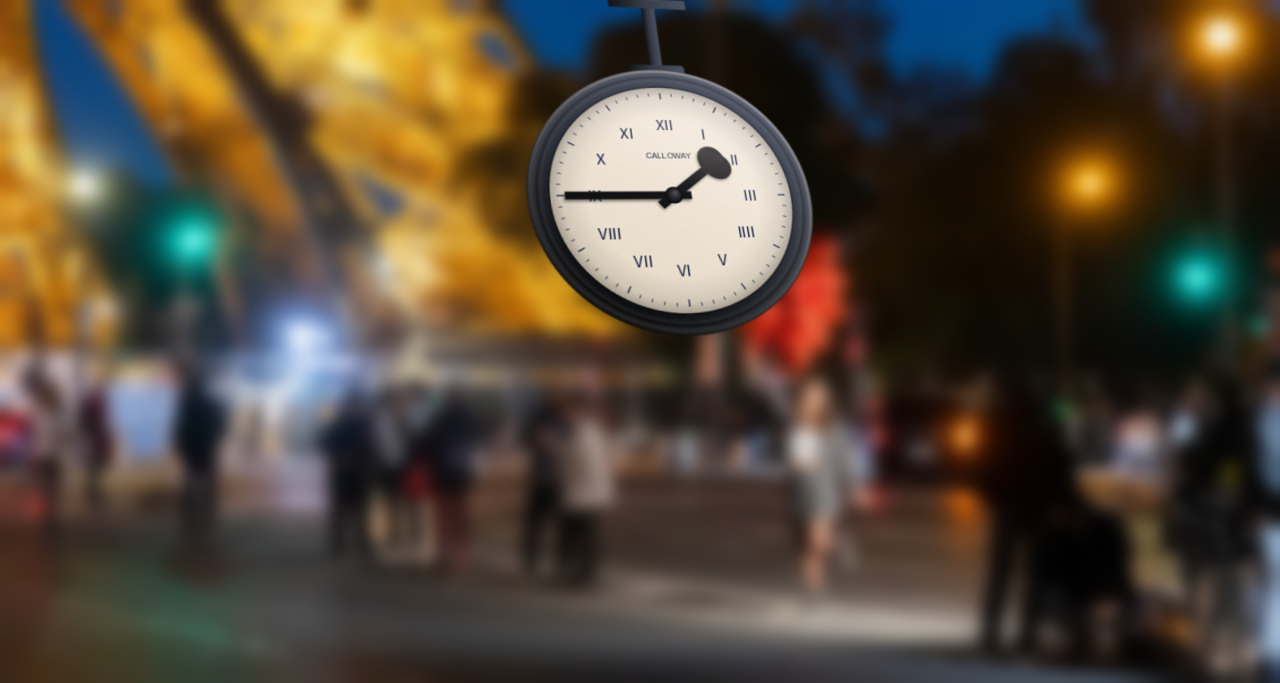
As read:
**1:45**
